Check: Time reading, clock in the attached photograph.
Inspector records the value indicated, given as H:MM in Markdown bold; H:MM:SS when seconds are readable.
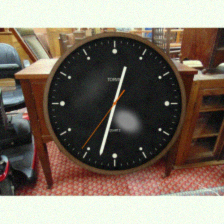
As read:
**12:32:36**
